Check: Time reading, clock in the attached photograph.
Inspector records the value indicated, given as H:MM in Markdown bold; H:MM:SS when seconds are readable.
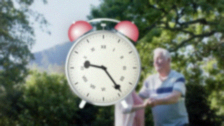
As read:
**9:24**
